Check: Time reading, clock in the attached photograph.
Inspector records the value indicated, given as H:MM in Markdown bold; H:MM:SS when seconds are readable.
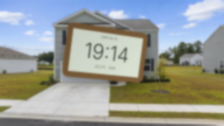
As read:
**19:14**
